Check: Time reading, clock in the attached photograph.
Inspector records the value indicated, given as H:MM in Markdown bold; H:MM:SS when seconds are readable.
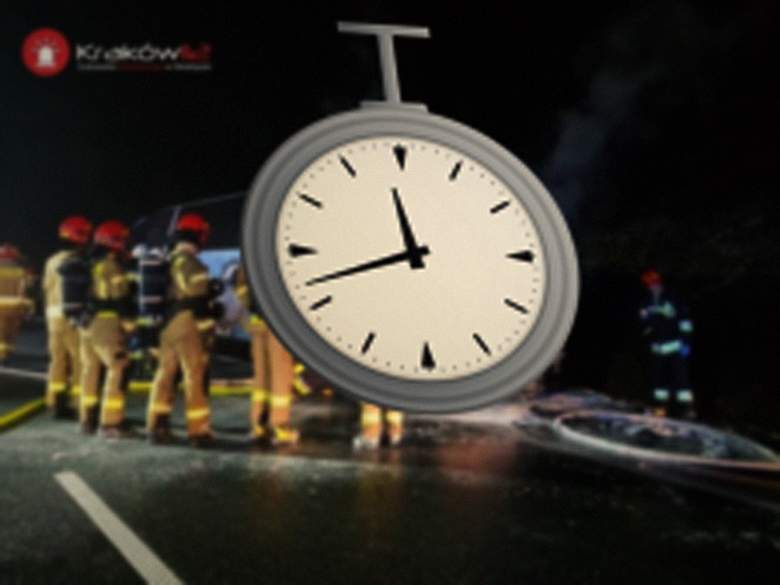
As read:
**11:42**
